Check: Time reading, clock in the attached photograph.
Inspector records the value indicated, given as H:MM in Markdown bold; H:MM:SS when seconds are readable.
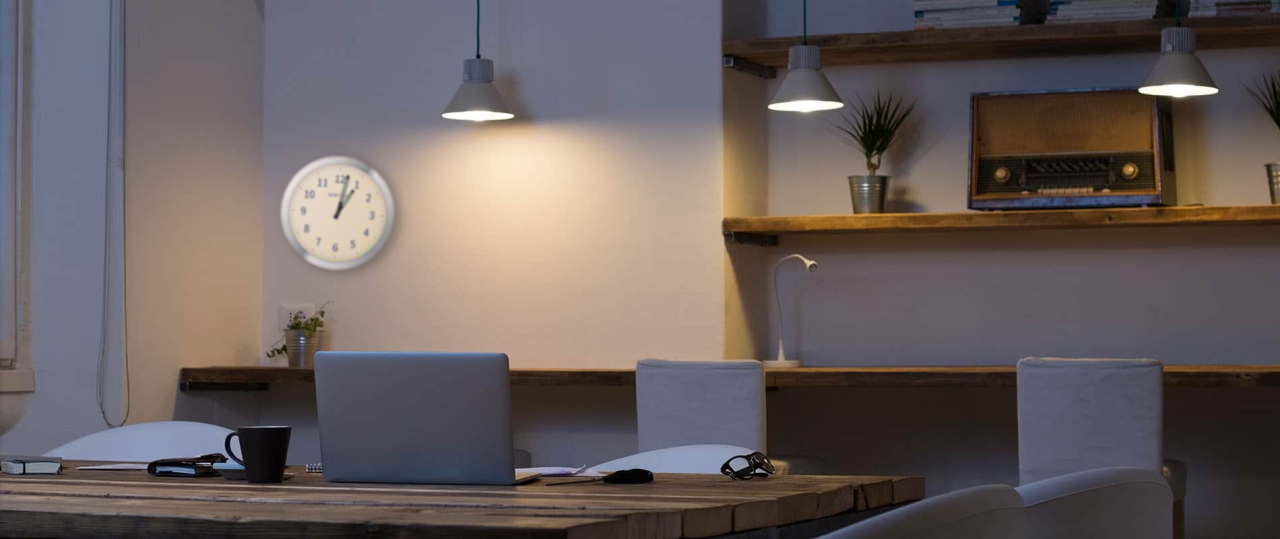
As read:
**1:02**
